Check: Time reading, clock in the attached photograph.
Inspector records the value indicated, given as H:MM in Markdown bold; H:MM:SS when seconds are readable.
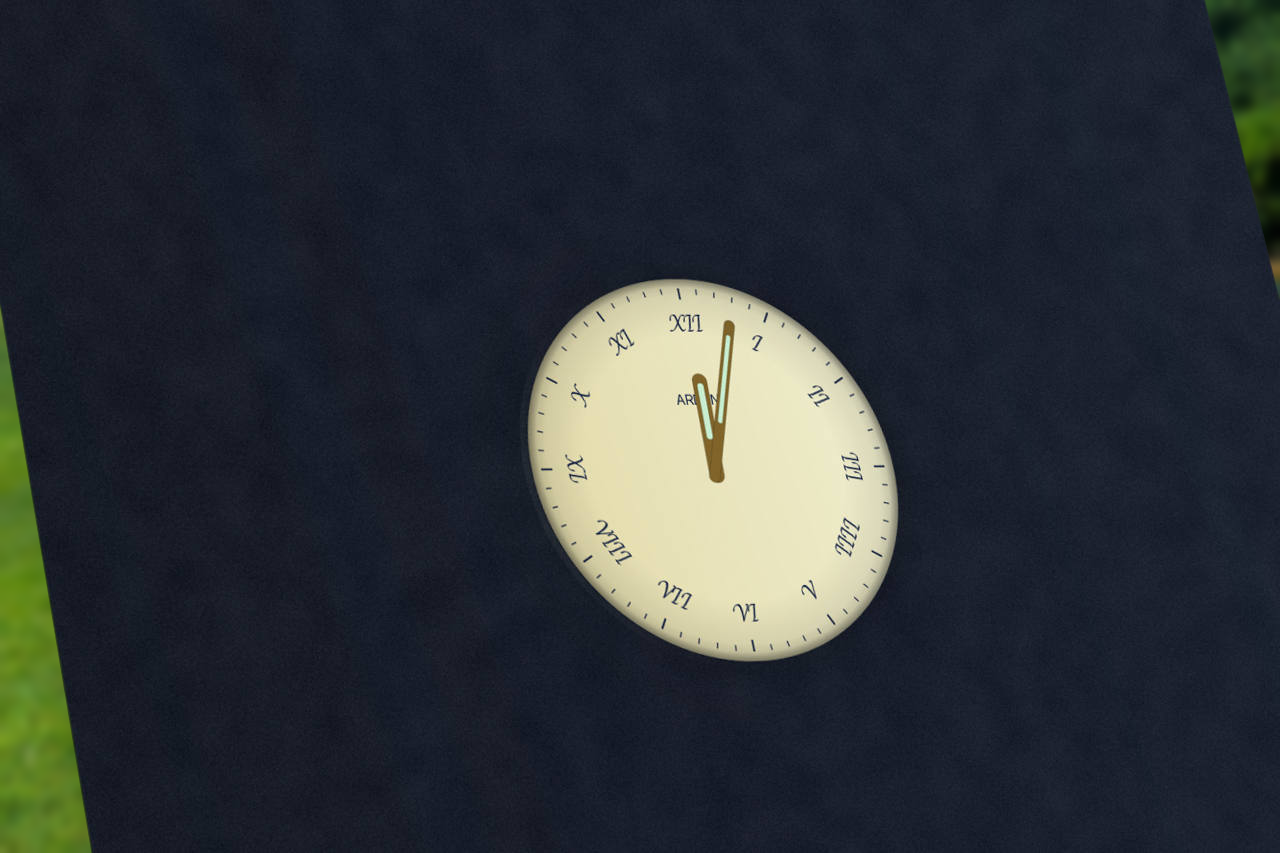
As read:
**12:03**
